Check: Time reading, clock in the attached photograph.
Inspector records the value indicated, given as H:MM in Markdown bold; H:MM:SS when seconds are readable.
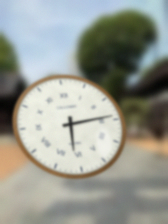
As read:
**6:14**
